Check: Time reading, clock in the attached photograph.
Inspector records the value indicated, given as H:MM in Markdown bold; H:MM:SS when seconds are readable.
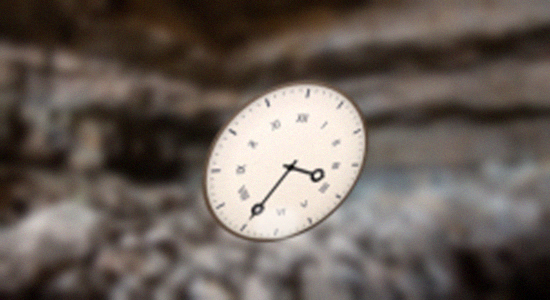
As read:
**3:35**
